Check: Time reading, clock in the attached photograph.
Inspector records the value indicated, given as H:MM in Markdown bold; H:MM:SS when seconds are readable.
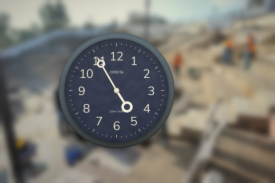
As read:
**4:55**
